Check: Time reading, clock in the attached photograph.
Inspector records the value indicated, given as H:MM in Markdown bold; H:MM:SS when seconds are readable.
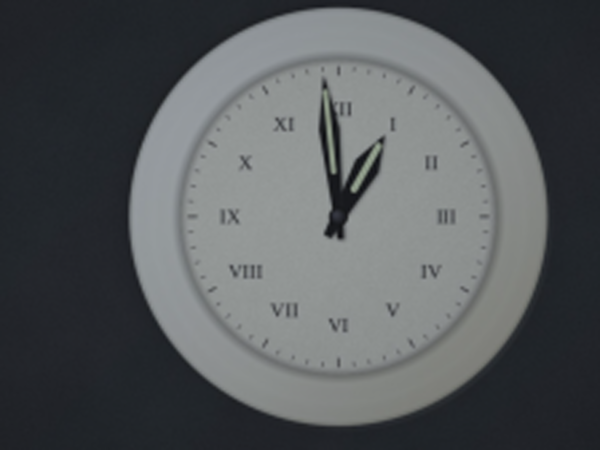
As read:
**12:59**
